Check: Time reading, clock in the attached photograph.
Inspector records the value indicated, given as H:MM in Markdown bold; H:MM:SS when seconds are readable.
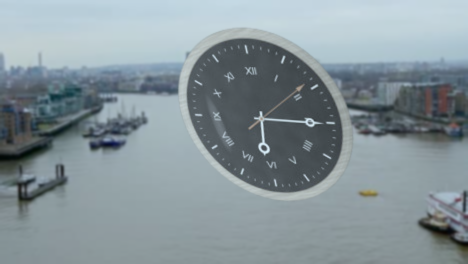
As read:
**6:15:09**
